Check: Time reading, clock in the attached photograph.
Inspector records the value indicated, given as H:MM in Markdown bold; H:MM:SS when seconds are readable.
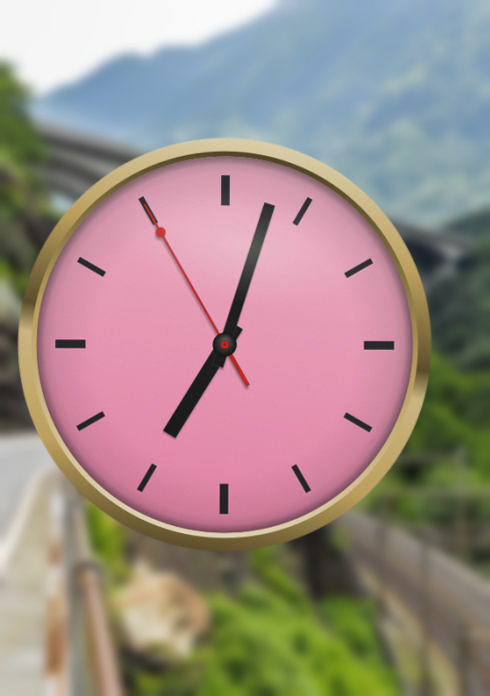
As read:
**7:02:55**
